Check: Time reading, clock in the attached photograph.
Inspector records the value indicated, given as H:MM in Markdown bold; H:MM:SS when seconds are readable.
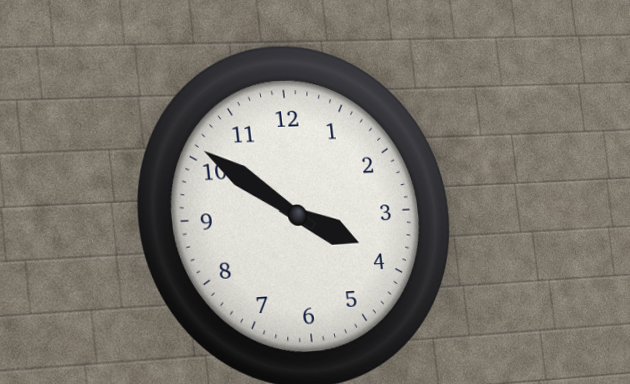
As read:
**3:51**
